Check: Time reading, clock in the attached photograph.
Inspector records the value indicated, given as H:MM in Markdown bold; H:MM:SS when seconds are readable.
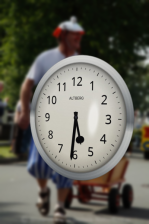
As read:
**5:31**
